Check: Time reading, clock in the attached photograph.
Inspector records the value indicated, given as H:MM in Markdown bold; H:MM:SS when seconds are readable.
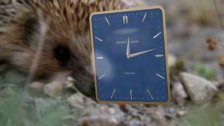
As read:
**12:13**
